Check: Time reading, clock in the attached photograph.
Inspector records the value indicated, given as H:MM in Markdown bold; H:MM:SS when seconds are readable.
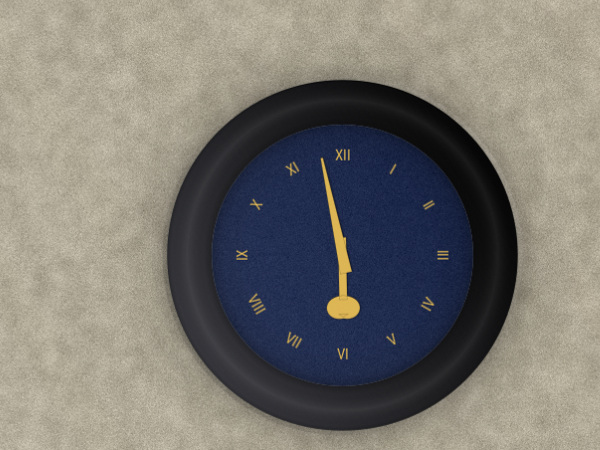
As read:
**5:58**
